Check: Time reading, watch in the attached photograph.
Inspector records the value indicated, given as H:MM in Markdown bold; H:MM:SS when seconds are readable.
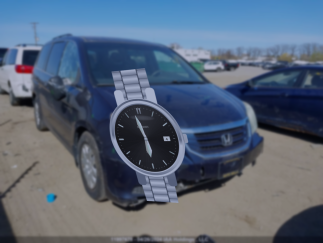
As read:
**5:58**
